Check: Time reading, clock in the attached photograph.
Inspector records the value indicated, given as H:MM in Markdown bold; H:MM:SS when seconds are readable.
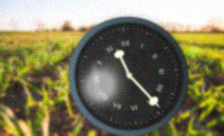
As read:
**11:24**
